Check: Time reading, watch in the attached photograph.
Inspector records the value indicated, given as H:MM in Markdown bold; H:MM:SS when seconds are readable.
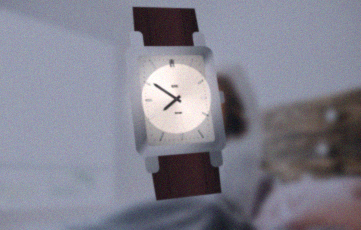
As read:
**7:51**
